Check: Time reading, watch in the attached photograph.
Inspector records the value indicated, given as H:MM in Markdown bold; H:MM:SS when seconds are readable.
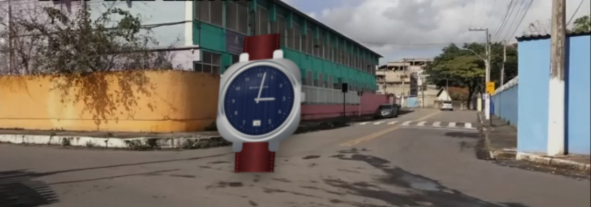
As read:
**3:02**
